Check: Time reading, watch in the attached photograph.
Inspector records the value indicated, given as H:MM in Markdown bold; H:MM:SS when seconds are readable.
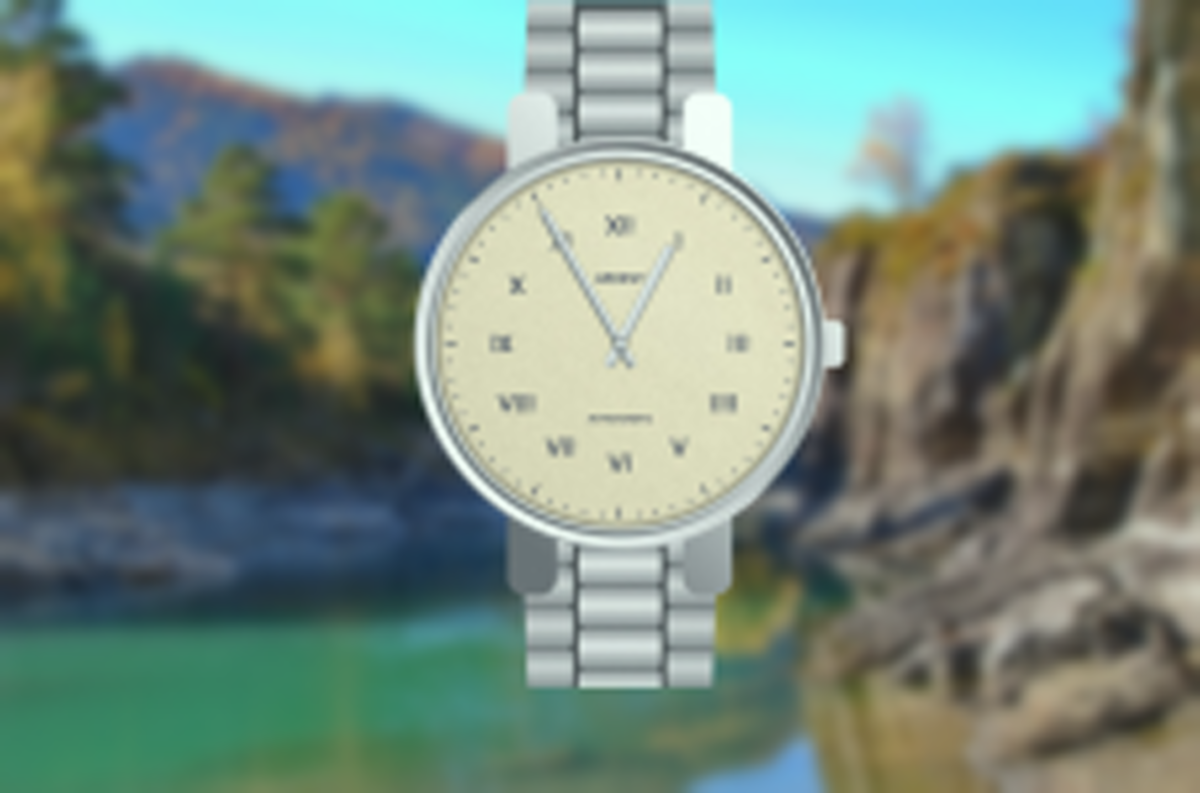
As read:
**12:55**
